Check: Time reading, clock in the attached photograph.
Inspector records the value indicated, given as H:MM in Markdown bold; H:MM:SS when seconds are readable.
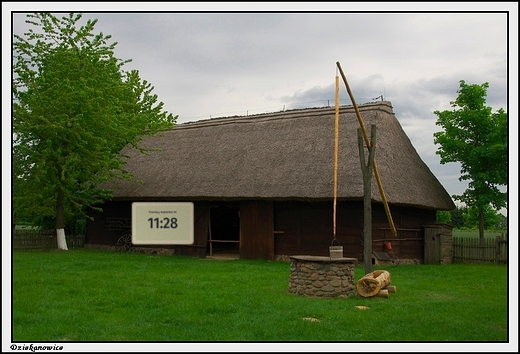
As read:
**11:28**
